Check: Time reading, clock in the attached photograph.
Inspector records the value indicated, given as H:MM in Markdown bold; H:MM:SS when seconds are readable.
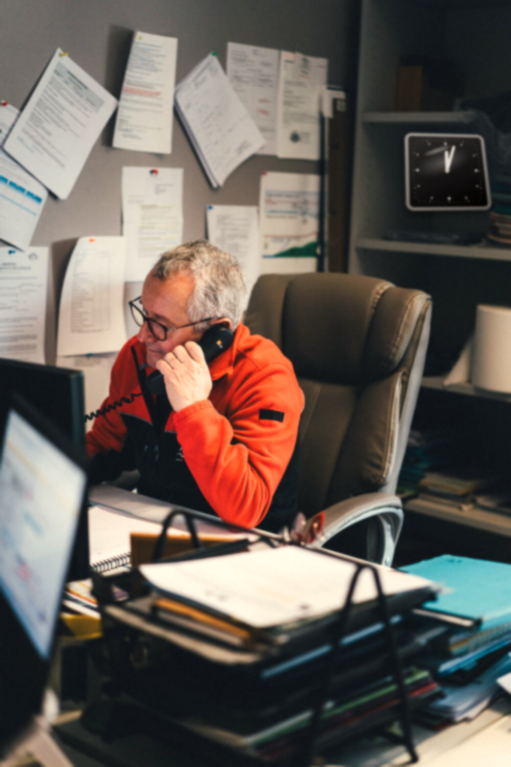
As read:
**12:03**
